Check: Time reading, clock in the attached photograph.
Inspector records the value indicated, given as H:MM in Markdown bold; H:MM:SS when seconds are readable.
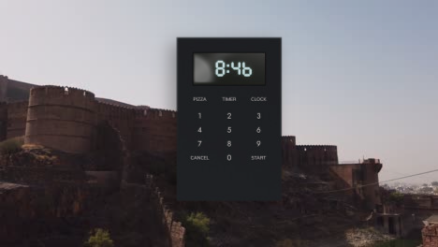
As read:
**8:46**
